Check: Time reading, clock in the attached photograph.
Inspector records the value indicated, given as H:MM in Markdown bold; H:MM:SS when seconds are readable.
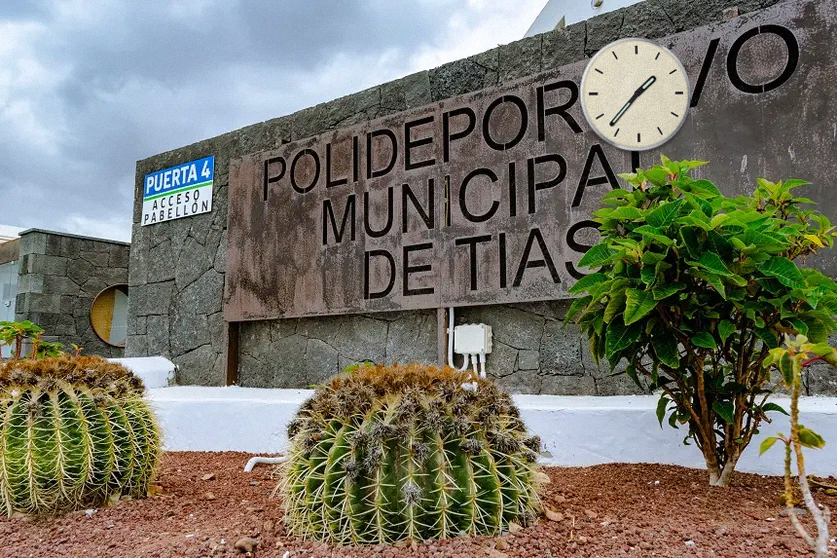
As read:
**1:37**
